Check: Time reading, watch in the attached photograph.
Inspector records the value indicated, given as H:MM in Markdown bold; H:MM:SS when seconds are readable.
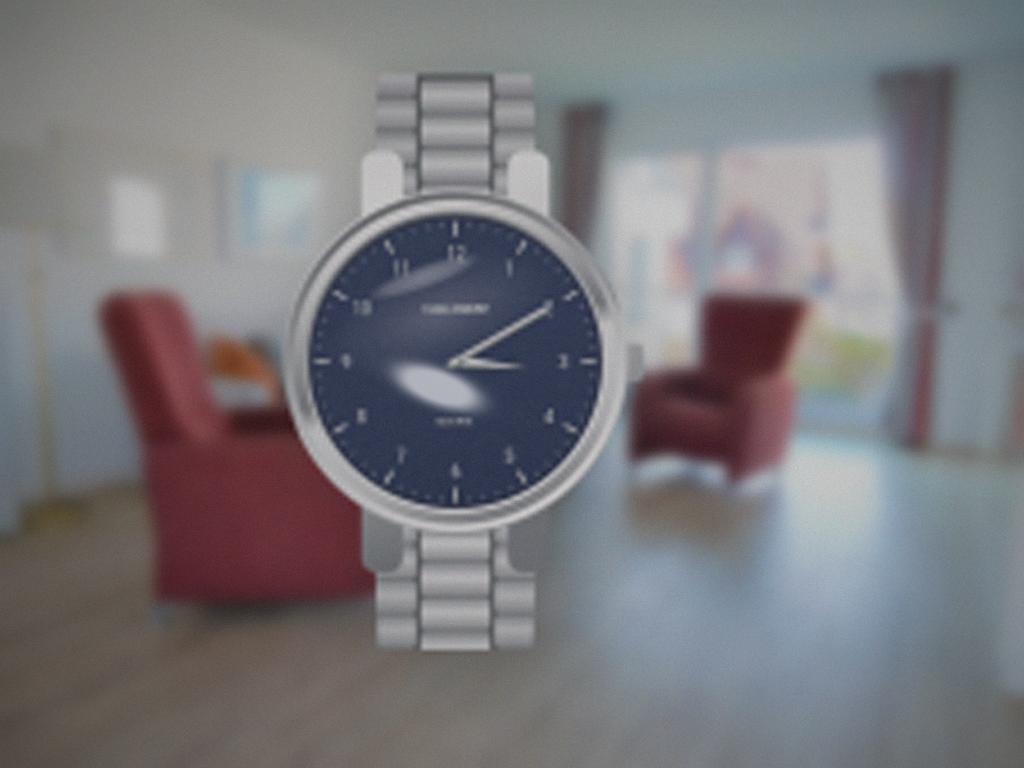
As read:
**3:10**
